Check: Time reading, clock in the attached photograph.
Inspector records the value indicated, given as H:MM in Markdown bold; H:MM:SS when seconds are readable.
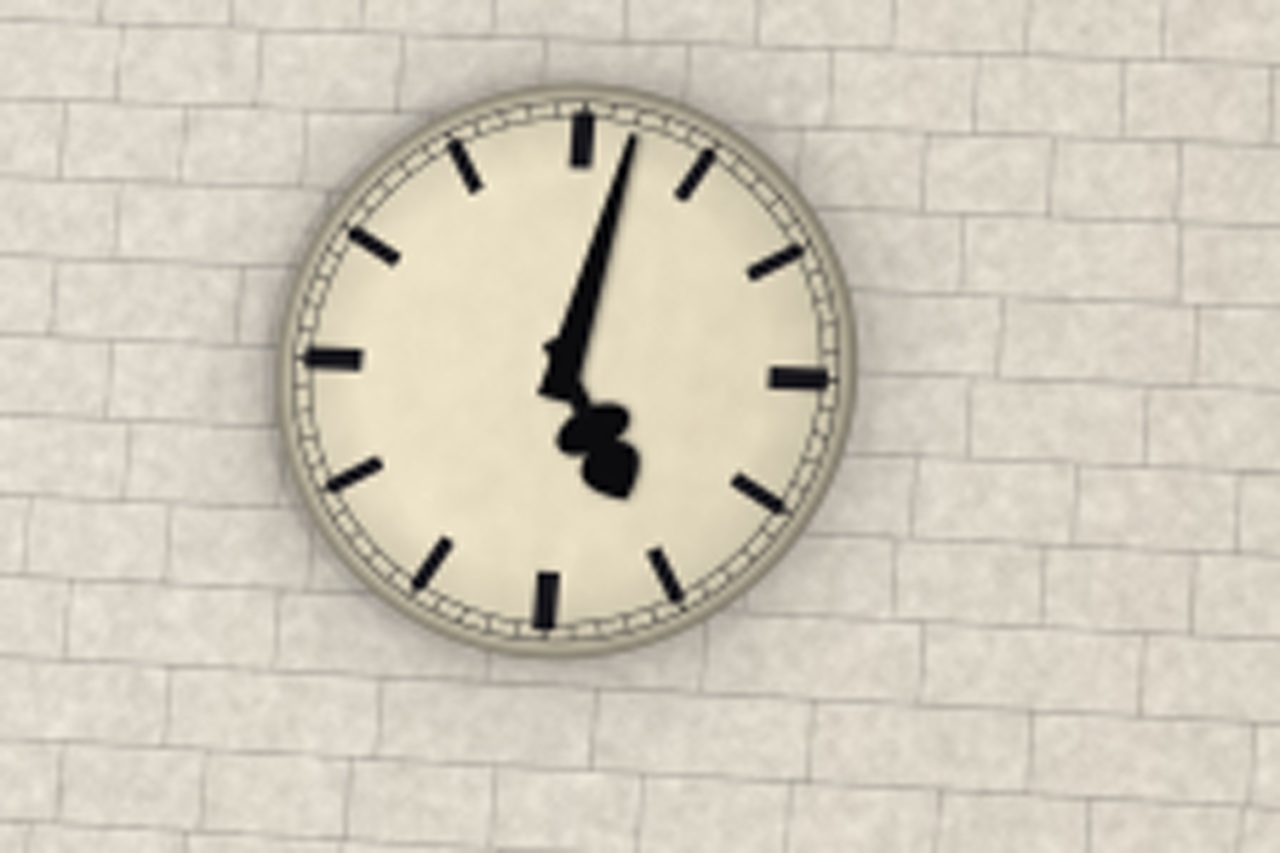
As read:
**5:02**
